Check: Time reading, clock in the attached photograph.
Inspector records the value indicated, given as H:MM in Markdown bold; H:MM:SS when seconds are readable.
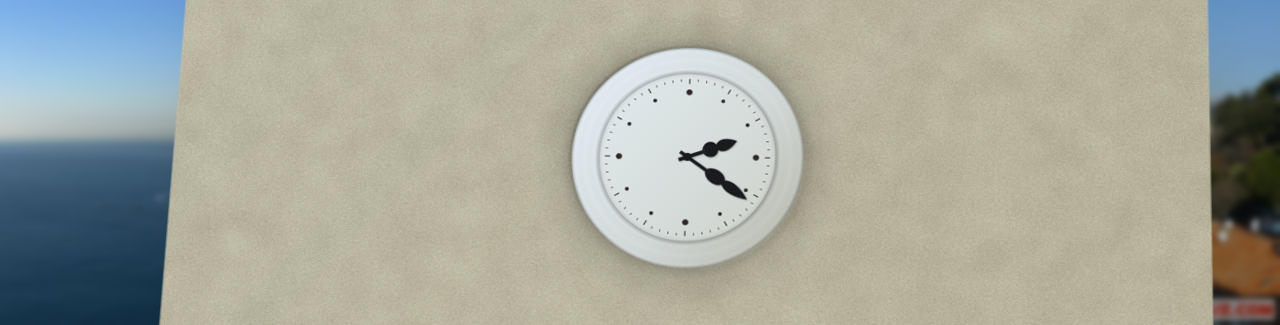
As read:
**2:21**
